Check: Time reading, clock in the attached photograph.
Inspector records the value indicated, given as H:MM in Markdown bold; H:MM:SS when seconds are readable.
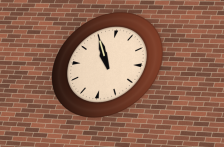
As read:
**10:55**
